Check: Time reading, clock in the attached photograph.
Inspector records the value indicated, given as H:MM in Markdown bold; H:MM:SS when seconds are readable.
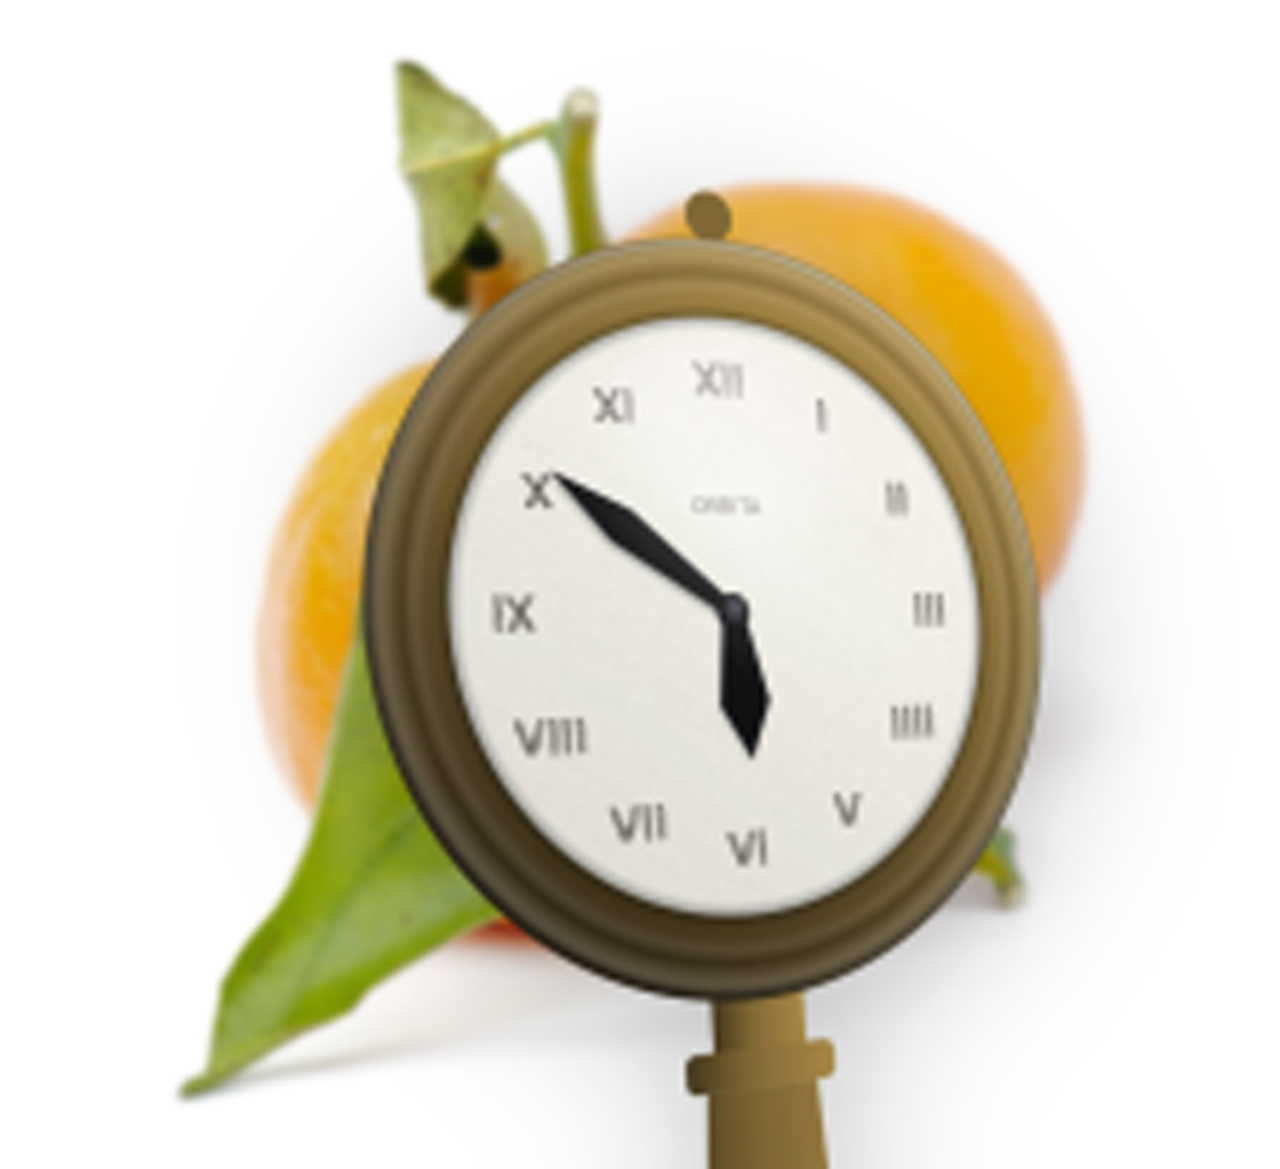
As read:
**5:51**
